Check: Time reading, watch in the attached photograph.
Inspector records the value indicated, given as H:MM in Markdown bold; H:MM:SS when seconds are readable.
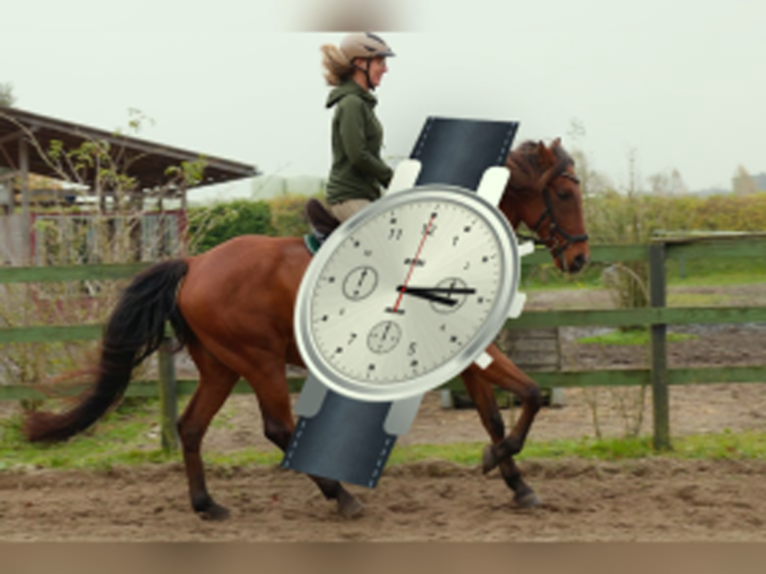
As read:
**3:14**
